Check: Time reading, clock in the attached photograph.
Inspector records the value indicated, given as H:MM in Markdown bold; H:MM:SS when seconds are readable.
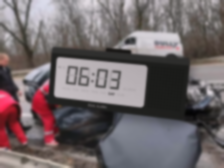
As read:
**6:03**
